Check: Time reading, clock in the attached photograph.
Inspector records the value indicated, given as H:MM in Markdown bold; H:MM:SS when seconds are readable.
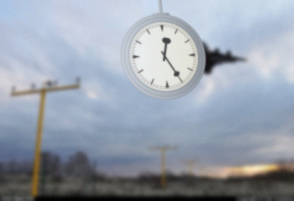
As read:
**12:25**
